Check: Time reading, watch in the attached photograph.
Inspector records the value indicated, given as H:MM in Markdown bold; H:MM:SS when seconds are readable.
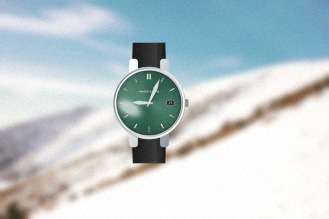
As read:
**9:04**
